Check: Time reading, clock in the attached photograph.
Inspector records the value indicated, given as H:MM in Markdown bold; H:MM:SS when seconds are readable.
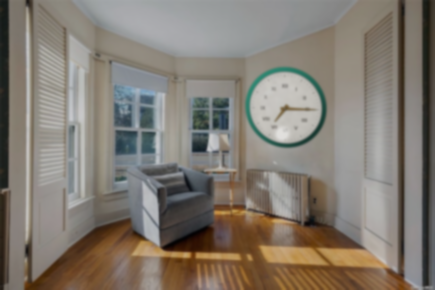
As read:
**7:15**
